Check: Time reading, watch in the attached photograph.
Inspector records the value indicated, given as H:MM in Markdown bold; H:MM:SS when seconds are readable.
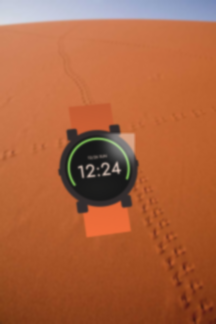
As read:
**12:24**
